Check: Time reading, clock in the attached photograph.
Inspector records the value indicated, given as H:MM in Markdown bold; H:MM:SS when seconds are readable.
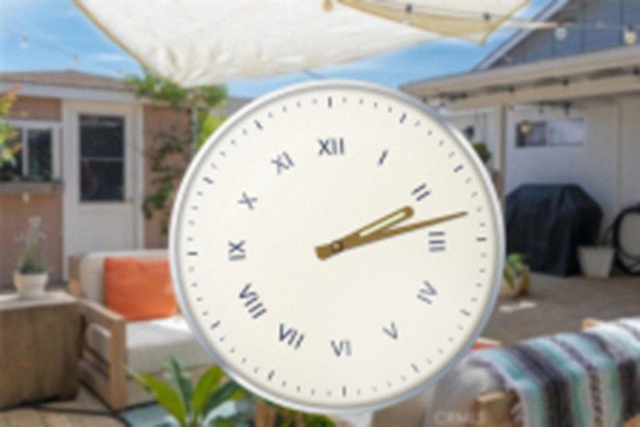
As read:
**2:13**
